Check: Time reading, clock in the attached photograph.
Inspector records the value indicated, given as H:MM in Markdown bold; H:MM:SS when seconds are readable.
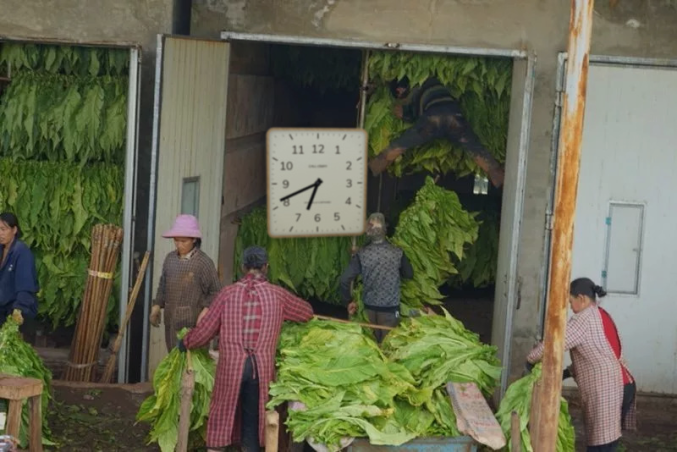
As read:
**6:41**
